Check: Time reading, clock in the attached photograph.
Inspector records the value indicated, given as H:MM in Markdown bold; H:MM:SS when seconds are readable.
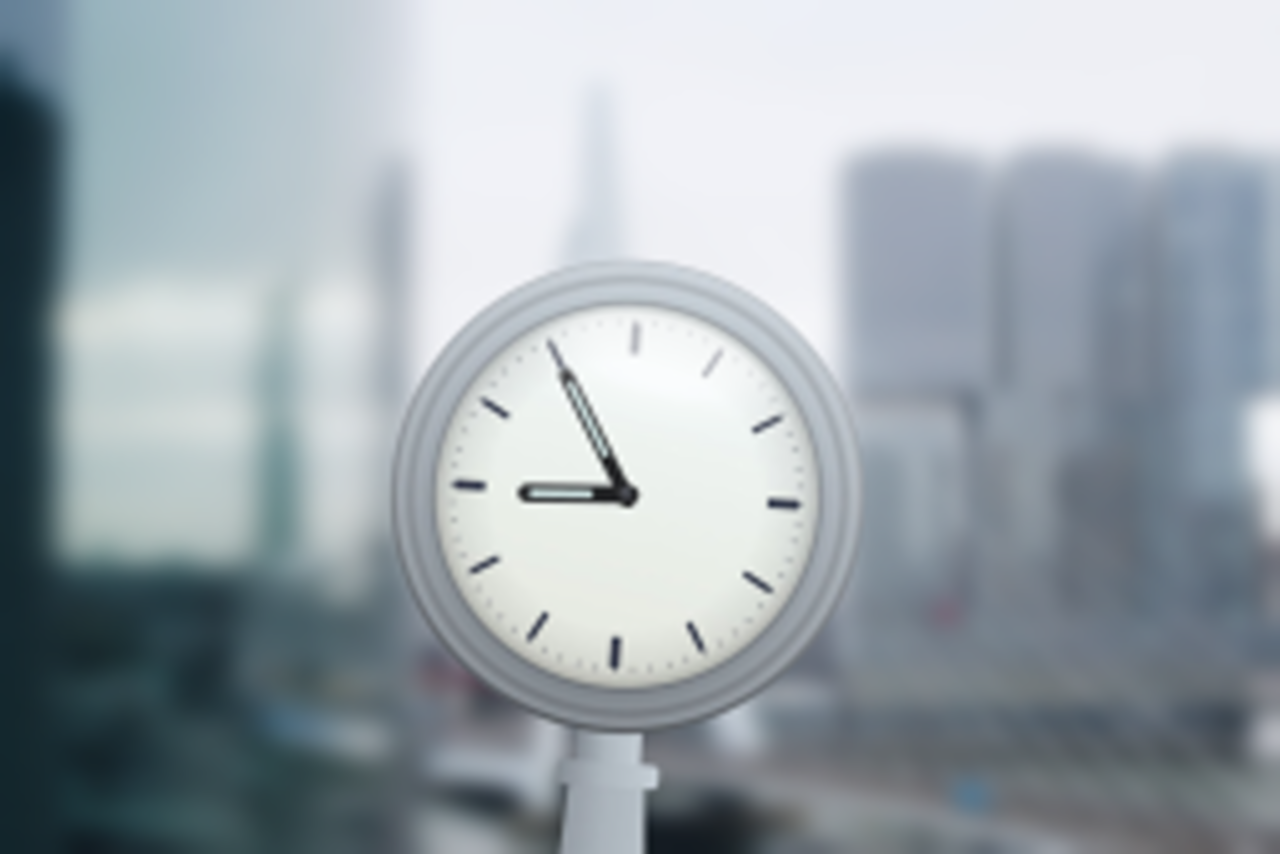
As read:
**8:55**
